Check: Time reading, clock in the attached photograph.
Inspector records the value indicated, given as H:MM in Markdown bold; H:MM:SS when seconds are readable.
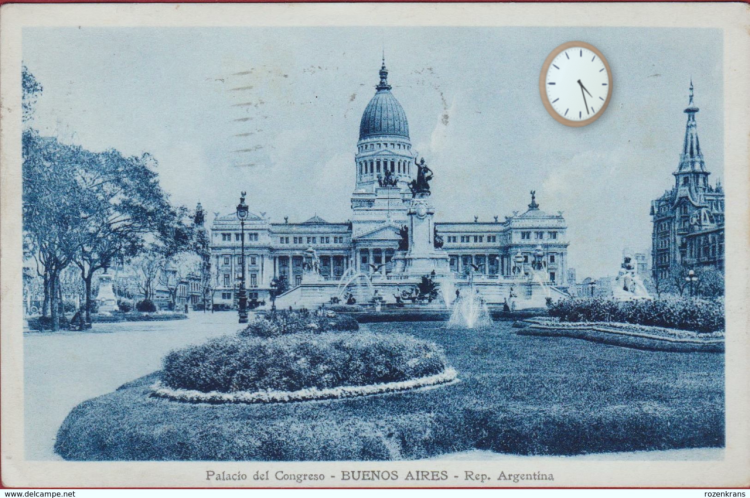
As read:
**4:27**
